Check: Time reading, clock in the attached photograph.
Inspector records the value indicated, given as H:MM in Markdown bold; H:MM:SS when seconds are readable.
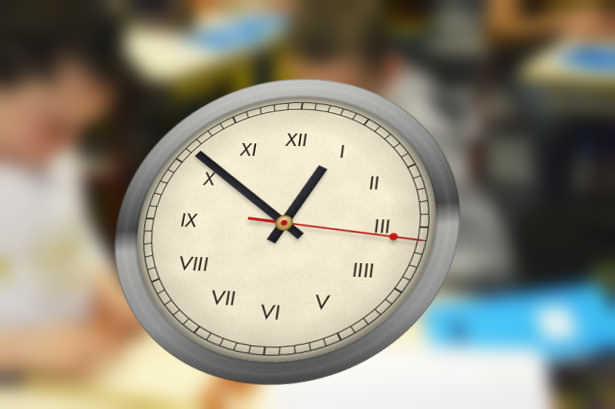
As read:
**12:51:16**
